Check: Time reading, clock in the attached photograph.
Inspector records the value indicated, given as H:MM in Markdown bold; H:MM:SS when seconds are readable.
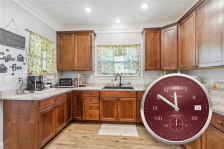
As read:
**11:51**
